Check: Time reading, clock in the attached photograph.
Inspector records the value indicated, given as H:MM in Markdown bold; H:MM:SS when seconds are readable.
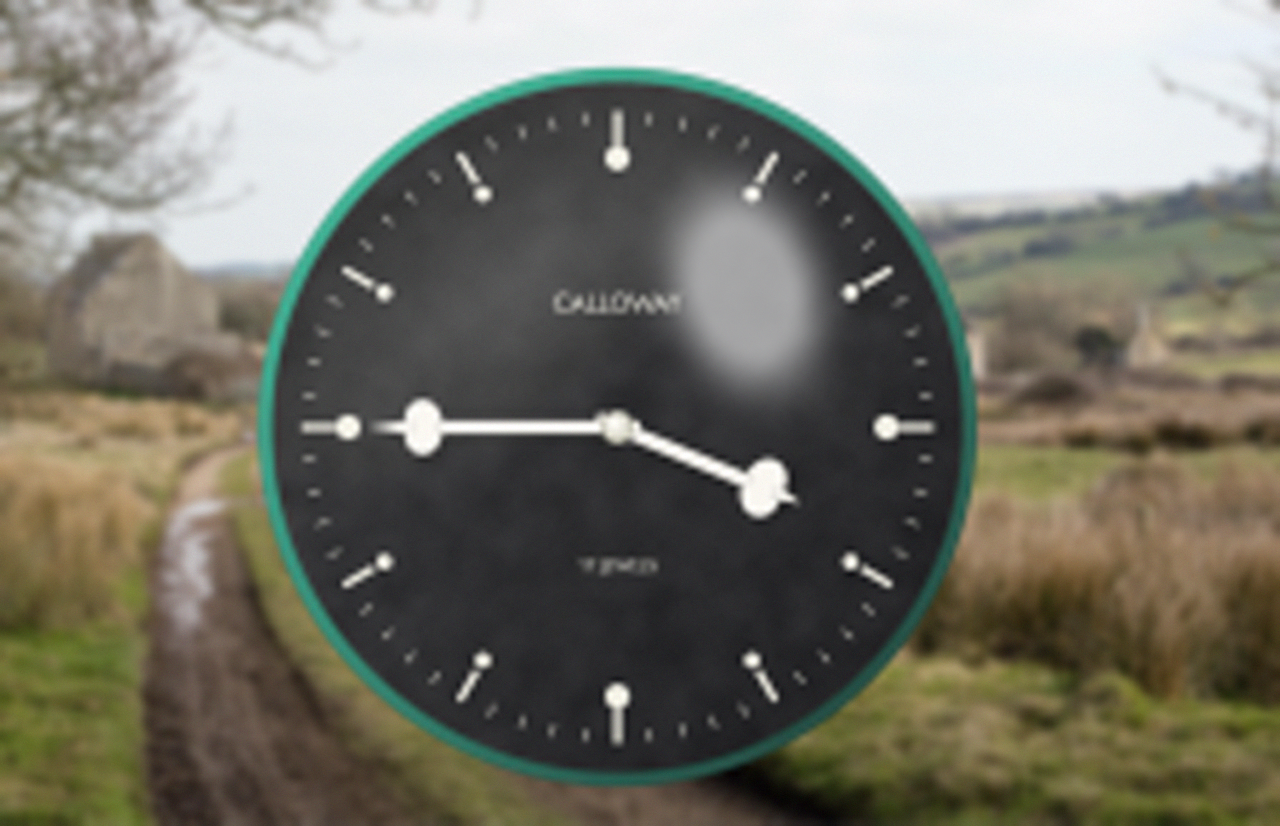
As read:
**3:45**
